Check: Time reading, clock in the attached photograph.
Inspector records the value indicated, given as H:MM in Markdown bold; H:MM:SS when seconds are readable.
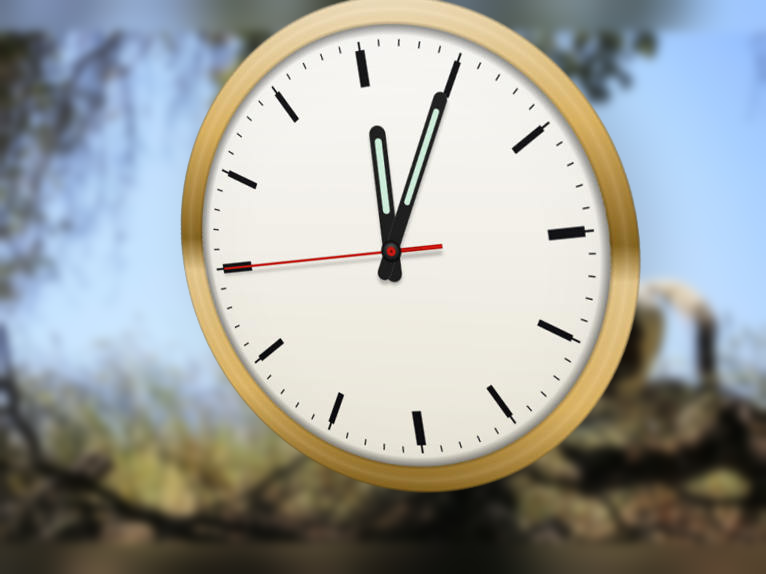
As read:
**12:04:45**
